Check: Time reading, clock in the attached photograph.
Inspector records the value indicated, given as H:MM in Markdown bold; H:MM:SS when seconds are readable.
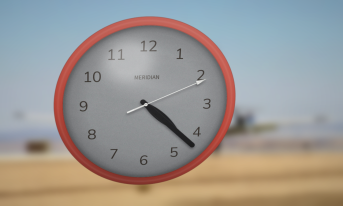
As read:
**4:22:11**
